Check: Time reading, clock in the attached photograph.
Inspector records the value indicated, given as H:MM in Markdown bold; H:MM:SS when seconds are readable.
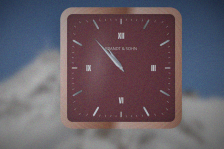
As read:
**10:53**
